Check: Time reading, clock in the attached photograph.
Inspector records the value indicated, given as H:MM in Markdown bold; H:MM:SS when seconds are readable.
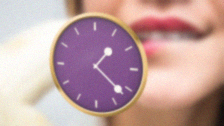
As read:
**1:22**
